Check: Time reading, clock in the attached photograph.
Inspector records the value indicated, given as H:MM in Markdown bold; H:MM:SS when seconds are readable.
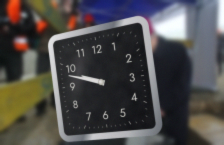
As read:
**9:48**
